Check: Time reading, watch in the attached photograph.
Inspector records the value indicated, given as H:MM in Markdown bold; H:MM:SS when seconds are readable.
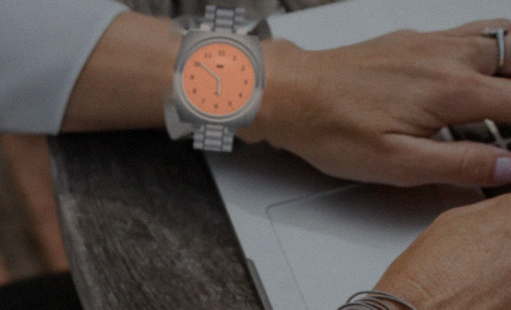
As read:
**5:51**
